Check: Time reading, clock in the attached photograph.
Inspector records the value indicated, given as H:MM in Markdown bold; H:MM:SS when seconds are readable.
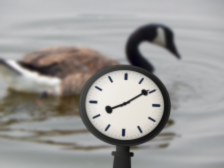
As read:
**8:09**
